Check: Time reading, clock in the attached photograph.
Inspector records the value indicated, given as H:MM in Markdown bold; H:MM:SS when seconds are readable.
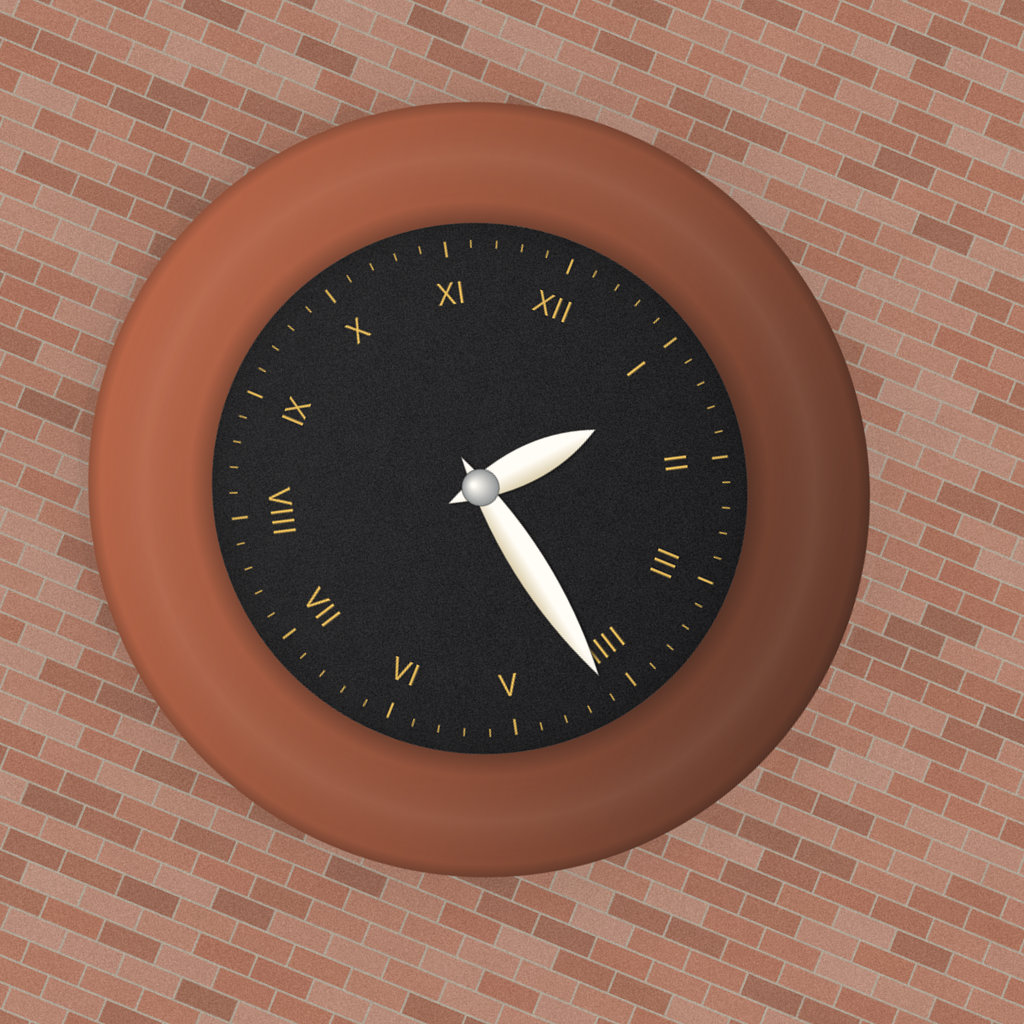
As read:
**1:21**
